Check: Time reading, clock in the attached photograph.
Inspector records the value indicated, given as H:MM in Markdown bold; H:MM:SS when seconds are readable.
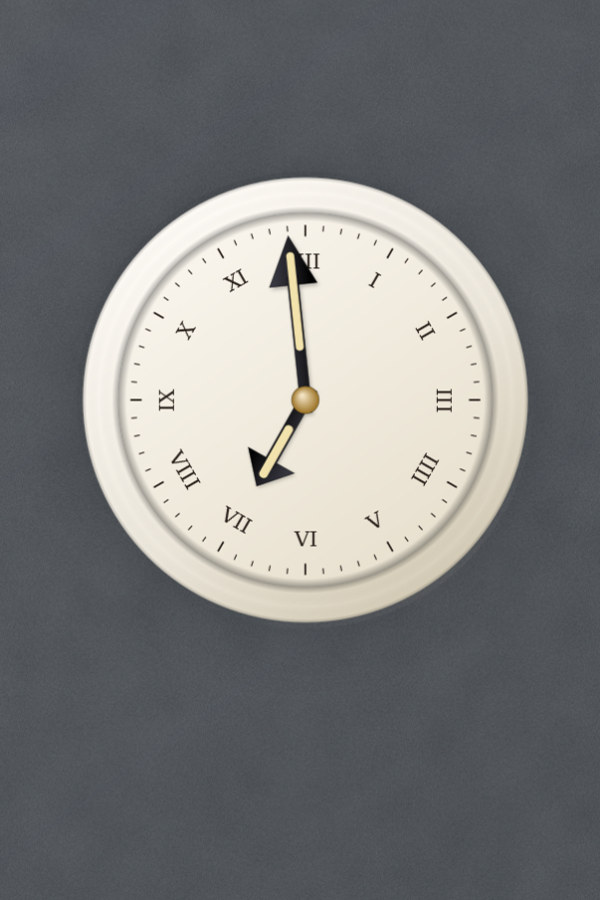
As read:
**6:59**
